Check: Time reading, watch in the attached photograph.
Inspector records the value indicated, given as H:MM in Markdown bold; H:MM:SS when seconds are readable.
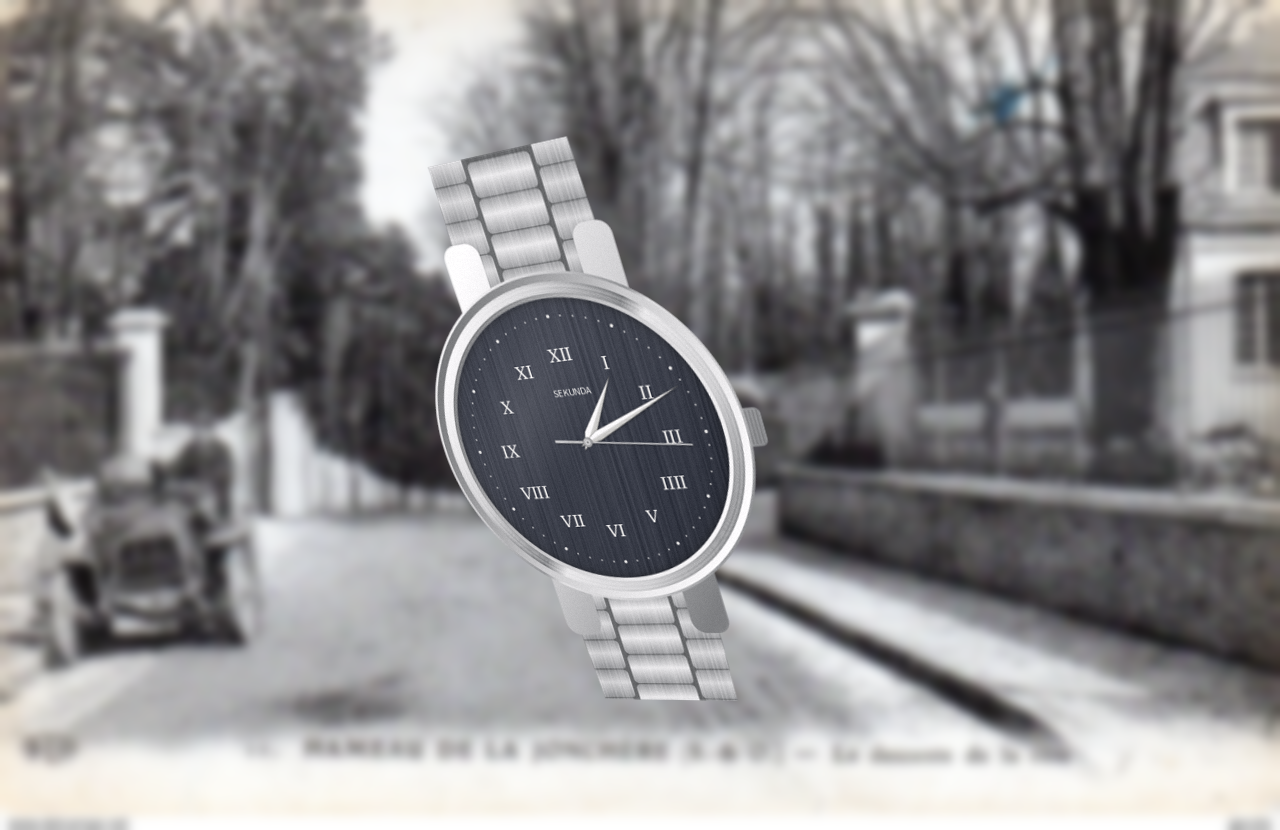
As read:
**1:11:16**
